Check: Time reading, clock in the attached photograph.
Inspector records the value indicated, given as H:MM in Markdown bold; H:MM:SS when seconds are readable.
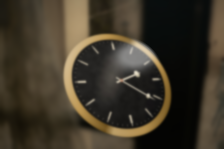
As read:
**2:21**
